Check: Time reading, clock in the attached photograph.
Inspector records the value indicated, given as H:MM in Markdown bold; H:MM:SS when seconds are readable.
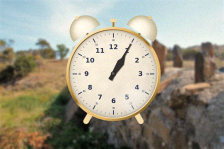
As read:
**1:05**
